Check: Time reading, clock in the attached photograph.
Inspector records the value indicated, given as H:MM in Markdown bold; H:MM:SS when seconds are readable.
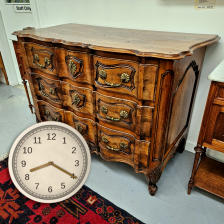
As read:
**8:20**
